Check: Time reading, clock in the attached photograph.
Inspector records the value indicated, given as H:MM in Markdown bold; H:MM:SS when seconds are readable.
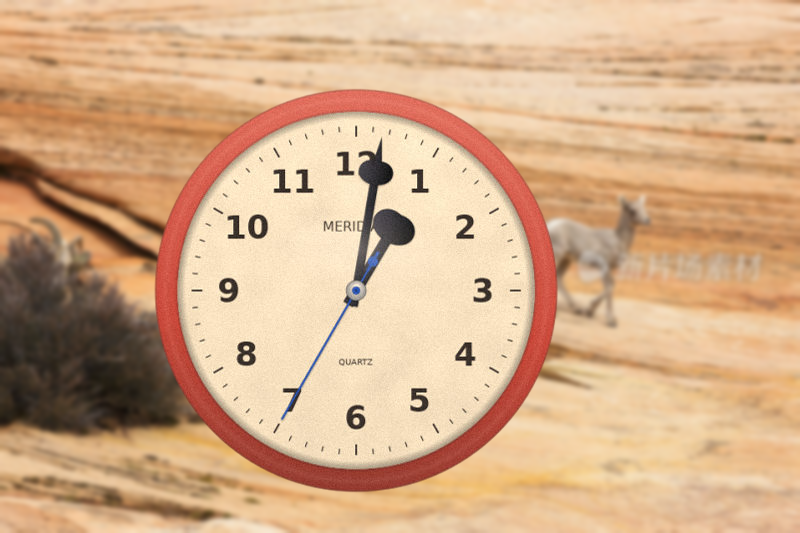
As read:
**1:01:35**
